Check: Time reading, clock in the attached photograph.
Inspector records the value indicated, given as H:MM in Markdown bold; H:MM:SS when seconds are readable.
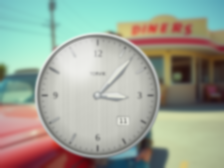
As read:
**3:07**
